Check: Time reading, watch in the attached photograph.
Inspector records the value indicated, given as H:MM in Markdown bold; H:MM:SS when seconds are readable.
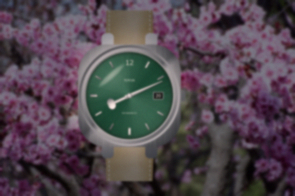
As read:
**8:11**
